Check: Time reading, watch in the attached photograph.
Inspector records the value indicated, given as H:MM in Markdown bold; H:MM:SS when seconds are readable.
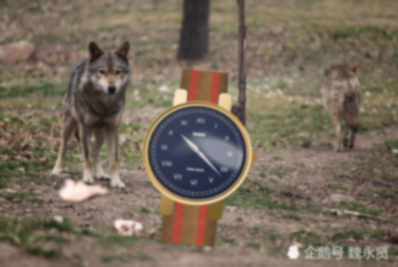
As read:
**10:22**
